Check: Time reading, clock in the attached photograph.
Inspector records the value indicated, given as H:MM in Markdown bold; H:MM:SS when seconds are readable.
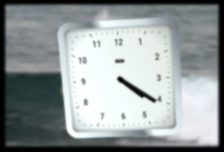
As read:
**4:21**
